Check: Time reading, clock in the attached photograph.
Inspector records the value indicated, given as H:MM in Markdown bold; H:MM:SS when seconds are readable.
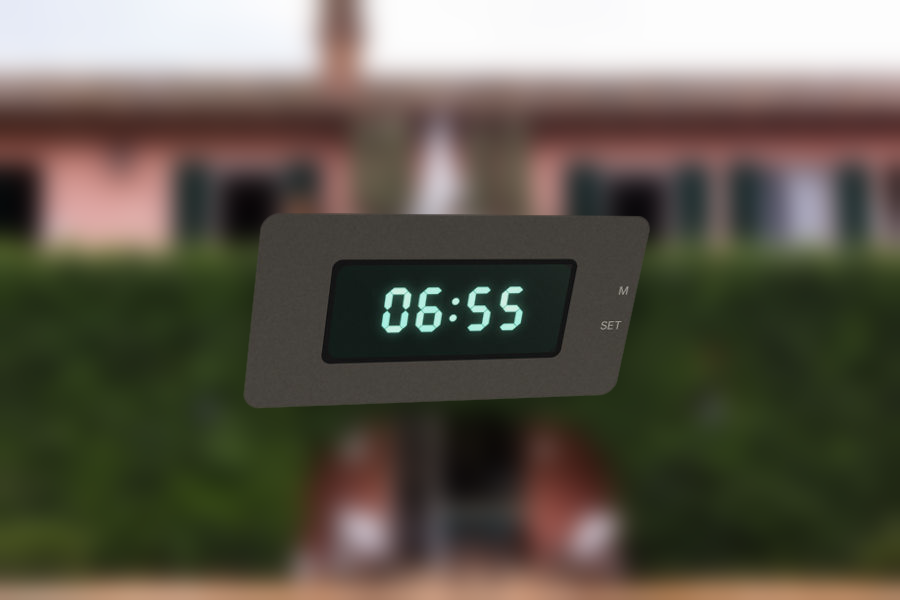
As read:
**6:55**
